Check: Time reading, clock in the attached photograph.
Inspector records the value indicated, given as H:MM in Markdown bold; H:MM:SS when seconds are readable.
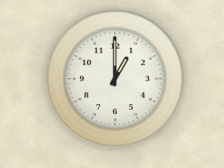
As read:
**1:00**
